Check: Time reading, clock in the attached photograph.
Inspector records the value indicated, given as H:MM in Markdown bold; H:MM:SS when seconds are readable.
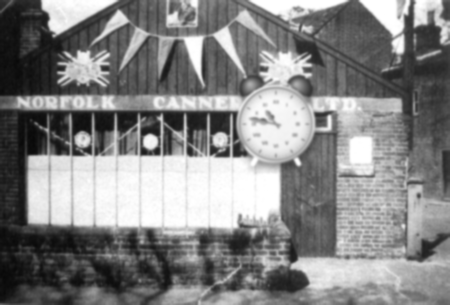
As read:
**10:47**
